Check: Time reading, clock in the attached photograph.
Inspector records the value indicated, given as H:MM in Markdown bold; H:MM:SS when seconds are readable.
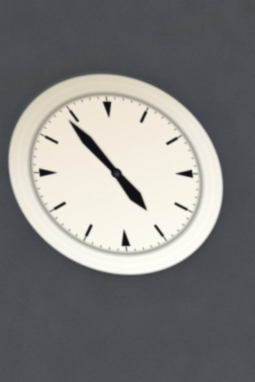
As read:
**4:54**
